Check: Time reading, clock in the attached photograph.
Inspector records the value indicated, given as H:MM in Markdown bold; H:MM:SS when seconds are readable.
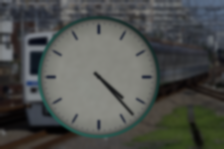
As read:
**4:23**
